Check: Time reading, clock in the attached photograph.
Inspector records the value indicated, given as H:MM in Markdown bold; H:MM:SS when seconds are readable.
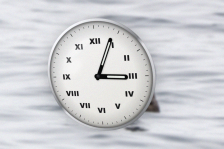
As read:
**3:04**
